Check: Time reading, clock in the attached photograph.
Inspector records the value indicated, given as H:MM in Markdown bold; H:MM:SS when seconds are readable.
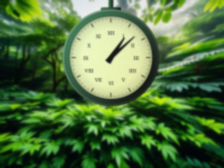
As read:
**1:08**
